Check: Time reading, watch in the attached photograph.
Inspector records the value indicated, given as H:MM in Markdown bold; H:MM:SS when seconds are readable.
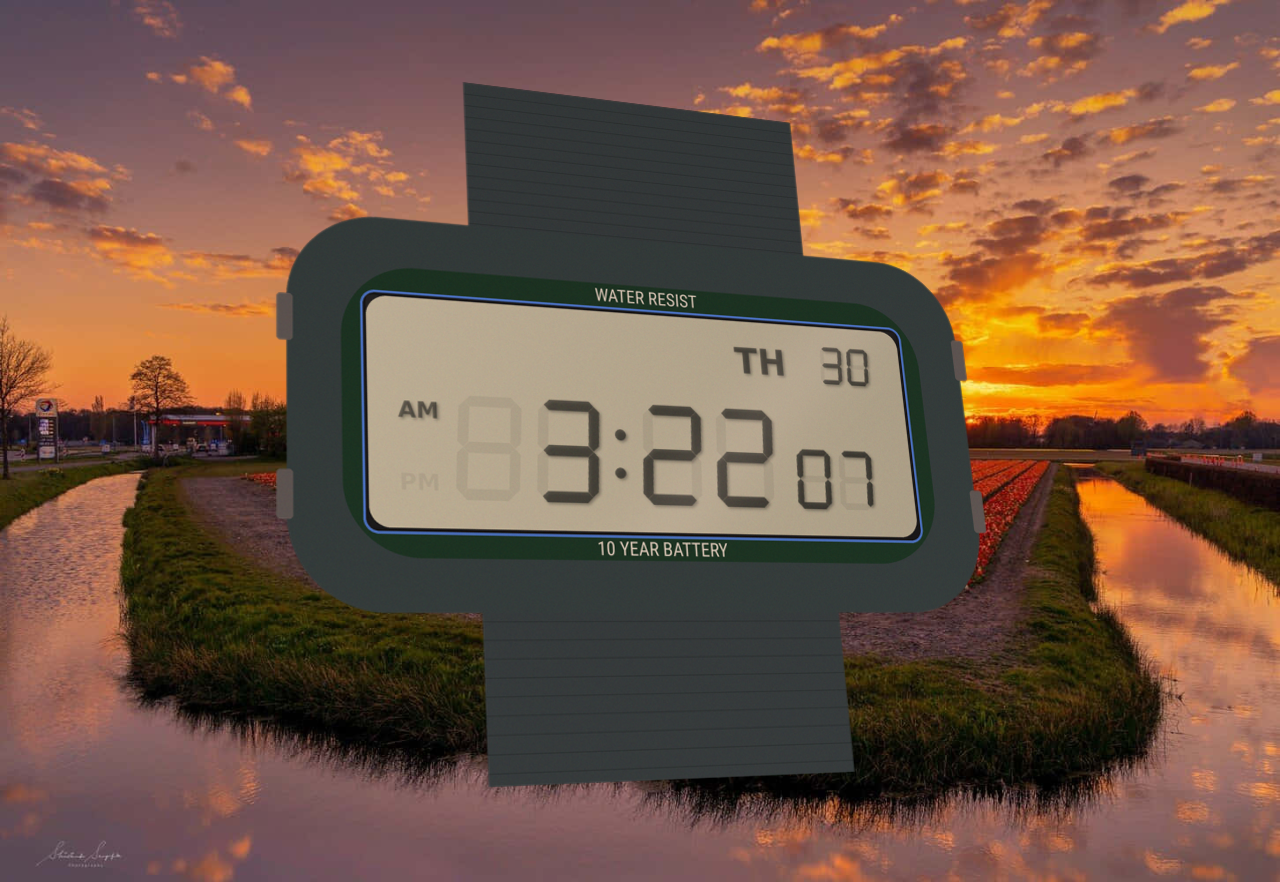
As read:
**3:22:07**
